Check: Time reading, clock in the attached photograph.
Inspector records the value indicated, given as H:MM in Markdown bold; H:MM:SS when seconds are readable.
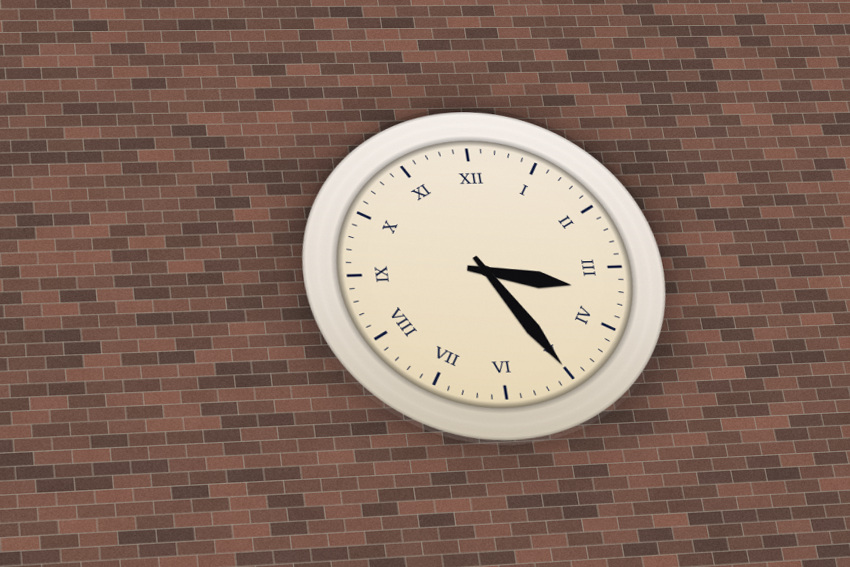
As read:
**3:25**
